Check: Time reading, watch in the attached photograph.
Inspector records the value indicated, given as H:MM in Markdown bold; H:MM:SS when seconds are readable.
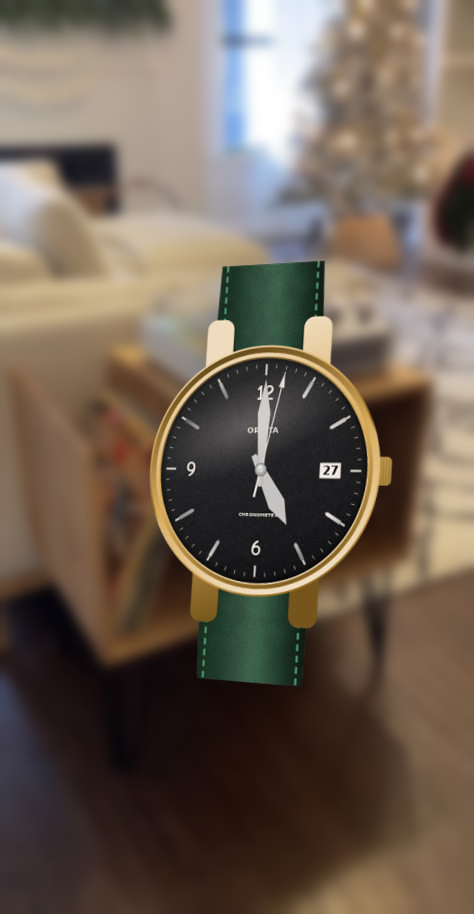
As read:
**5:00:02**
